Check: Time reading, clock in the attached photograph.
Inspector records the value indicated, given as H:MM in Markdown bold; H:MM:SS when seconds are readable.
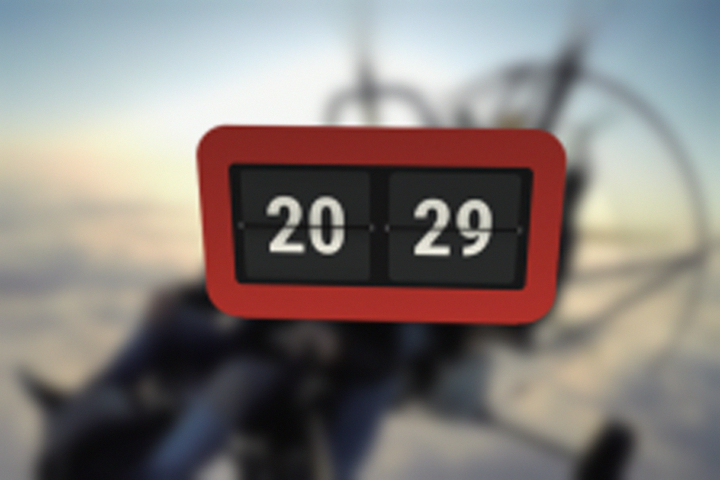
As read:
**20:29**
